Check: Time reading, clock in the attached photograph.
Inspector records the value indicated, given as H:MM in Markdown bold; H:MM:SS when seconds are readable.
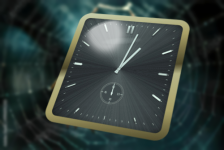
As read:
**1:02**
